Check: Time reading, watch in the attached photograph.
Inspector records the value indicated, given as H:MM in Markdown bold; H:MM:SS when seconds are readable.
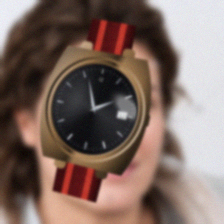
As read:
**1:56**
